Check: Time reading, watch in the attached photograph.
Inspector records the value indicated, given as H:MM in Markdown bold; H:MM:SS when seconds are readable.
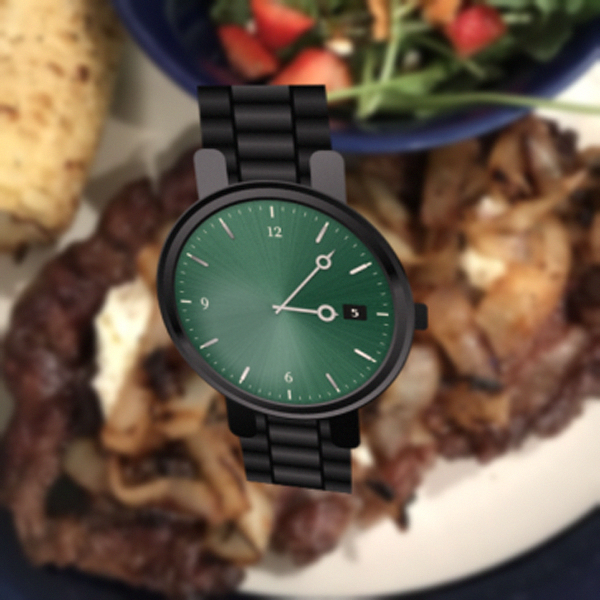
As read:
**3:07**
